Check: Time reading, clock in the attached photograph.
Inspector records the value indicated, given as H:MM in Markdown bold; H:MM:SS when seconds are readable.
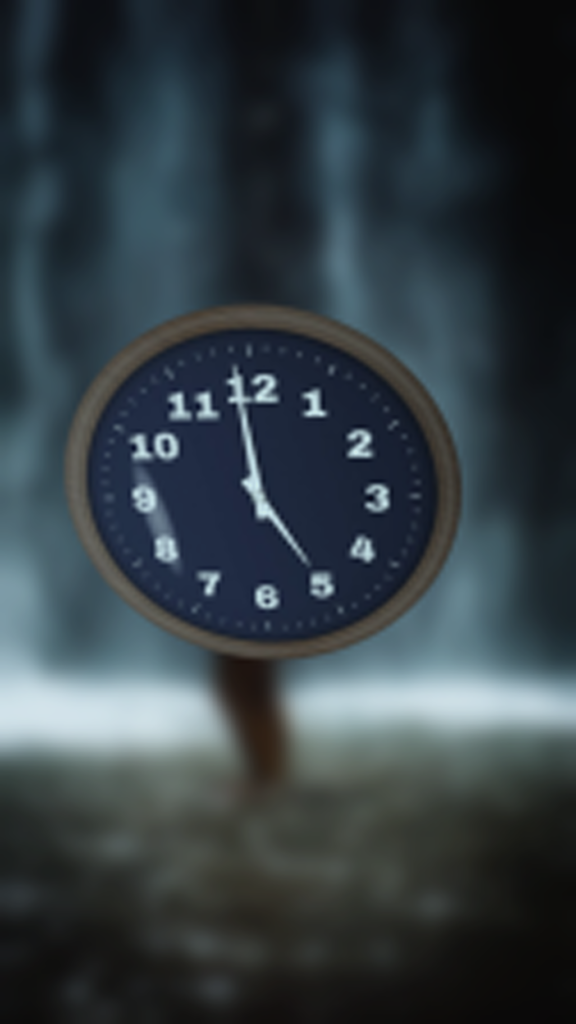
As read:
**4:59**
